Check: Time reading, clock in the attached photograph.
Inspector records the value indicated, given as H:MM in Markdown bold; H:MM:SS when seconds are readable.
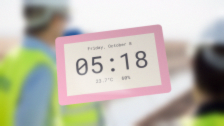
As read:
**5:18**
